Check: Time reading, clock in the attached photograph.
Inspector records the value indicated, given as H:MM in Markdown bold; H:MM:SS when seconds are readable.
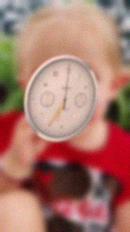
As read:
**6:35**
